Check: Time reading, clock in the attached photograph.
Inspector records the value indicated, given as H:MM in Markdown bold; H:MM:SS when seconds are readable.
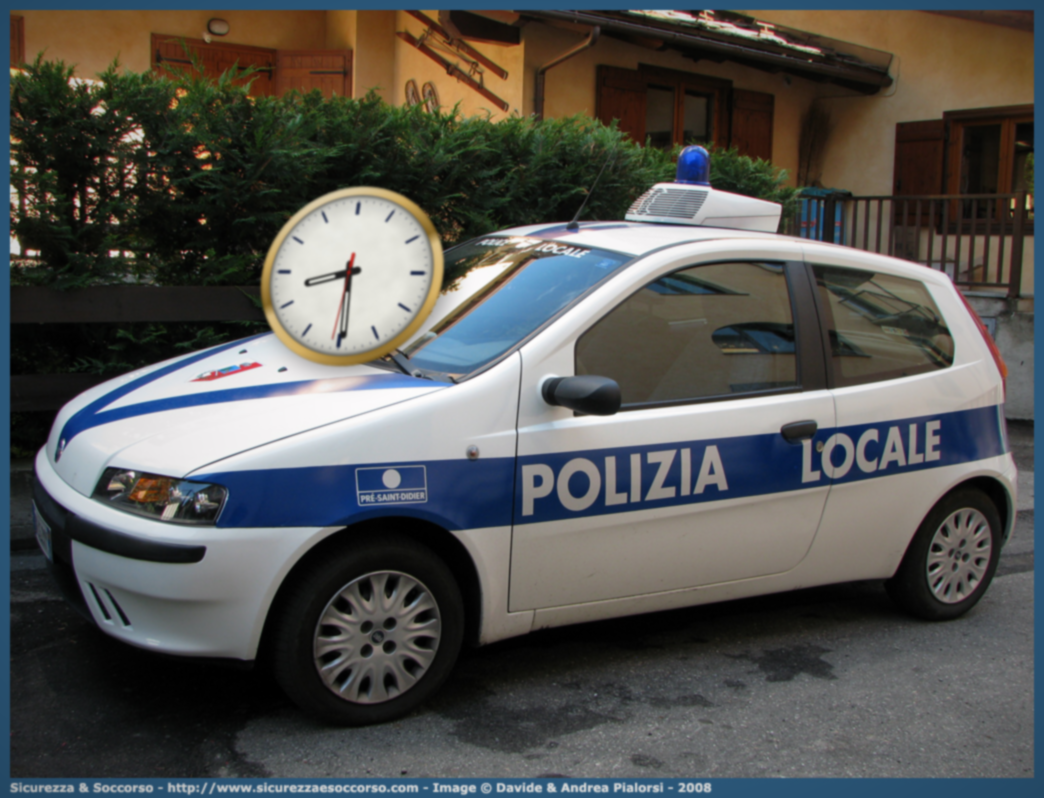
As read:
**8:29:31**
